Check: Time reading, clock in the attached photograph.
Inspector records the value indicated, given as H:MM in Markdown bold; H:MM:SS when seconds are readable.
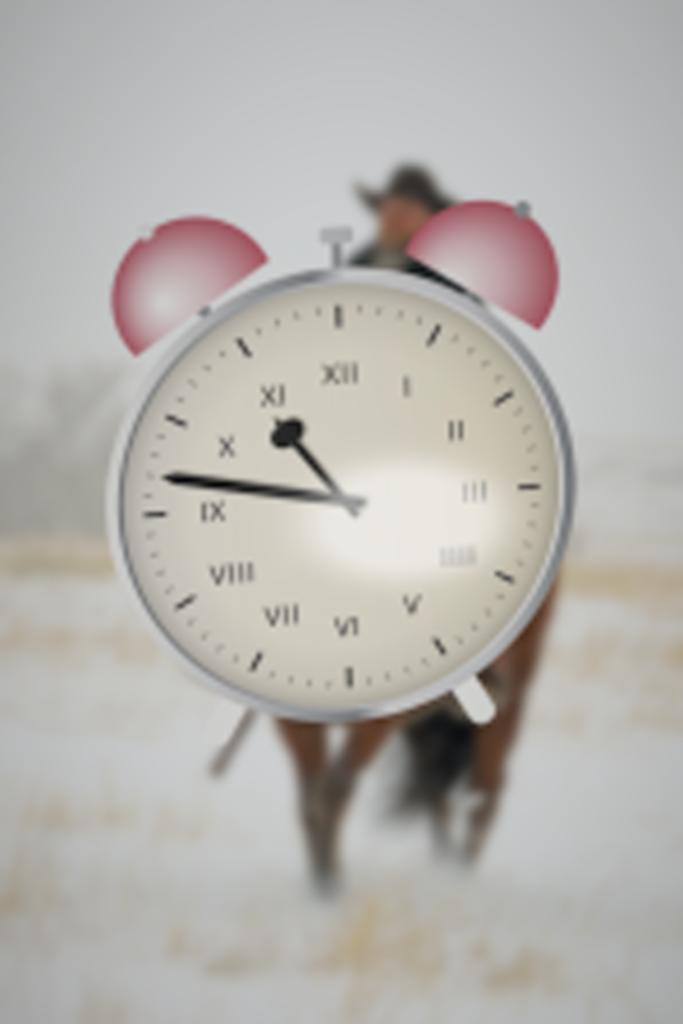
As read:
**10:47**
